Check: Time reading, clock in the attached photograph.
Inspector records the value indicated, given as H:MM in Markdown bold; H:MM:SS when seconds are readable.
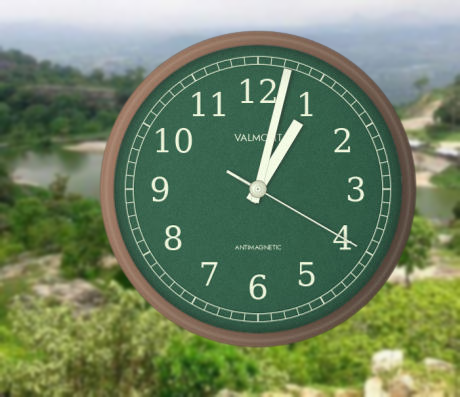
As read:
**1:02:20**
